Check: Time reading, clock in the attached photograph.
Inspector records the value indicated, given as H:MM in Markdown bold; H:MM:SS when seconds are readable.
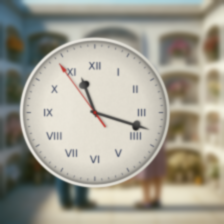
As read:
**11:17:54**
